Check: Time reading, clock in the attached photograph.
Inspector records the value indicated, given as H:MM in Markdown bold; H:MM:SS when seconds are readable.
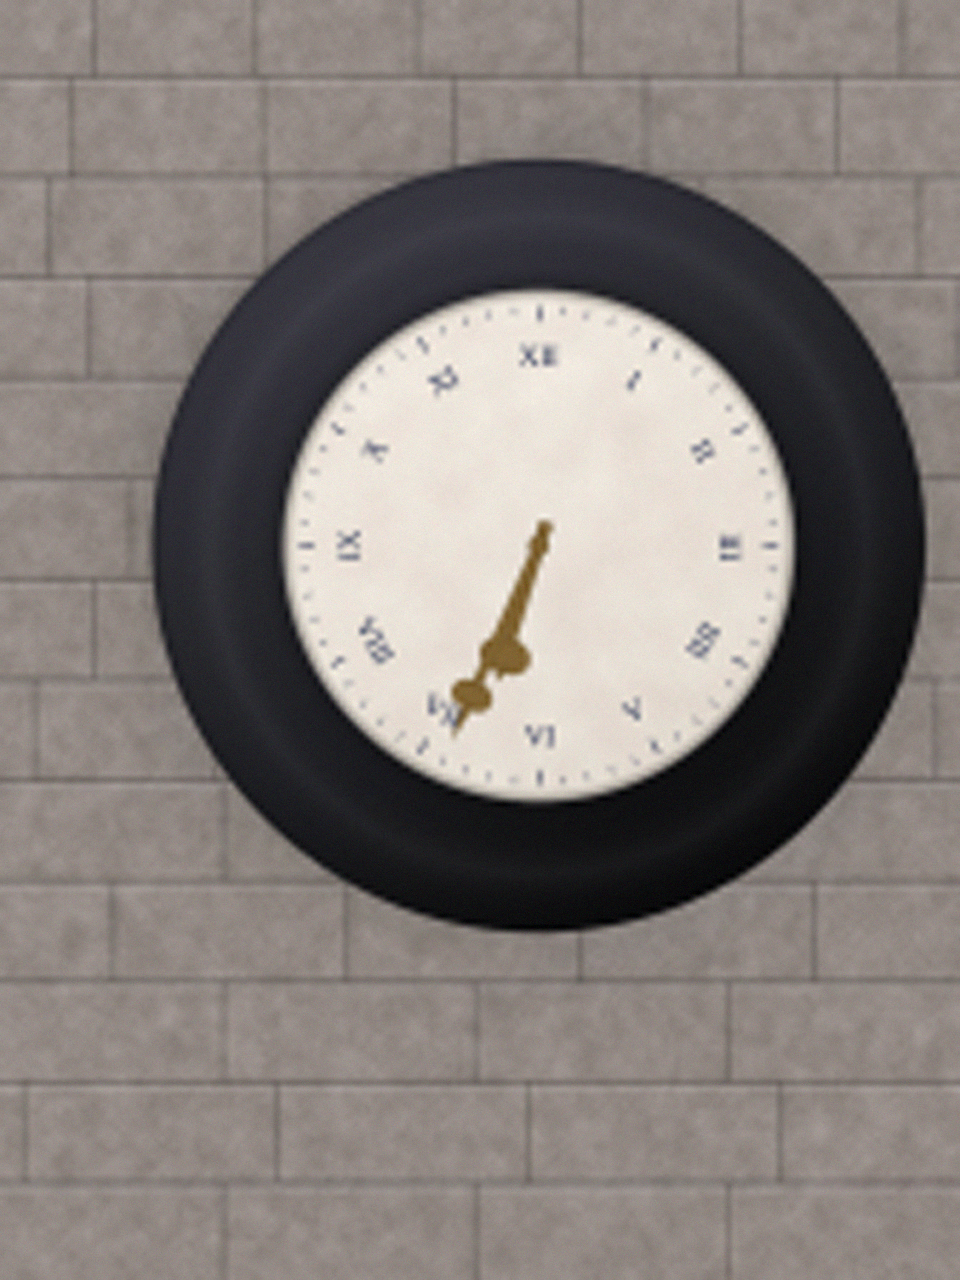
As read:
**6:34**
